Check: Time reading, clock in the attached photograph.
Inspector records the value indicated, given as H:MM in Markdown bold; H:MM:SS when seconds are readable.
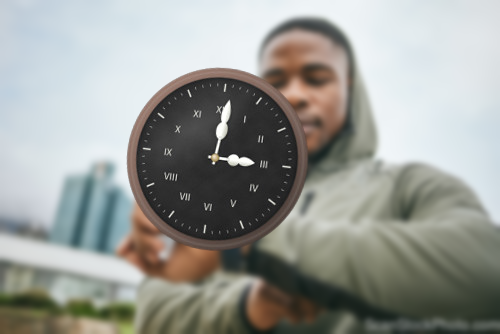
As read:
**3:01**
